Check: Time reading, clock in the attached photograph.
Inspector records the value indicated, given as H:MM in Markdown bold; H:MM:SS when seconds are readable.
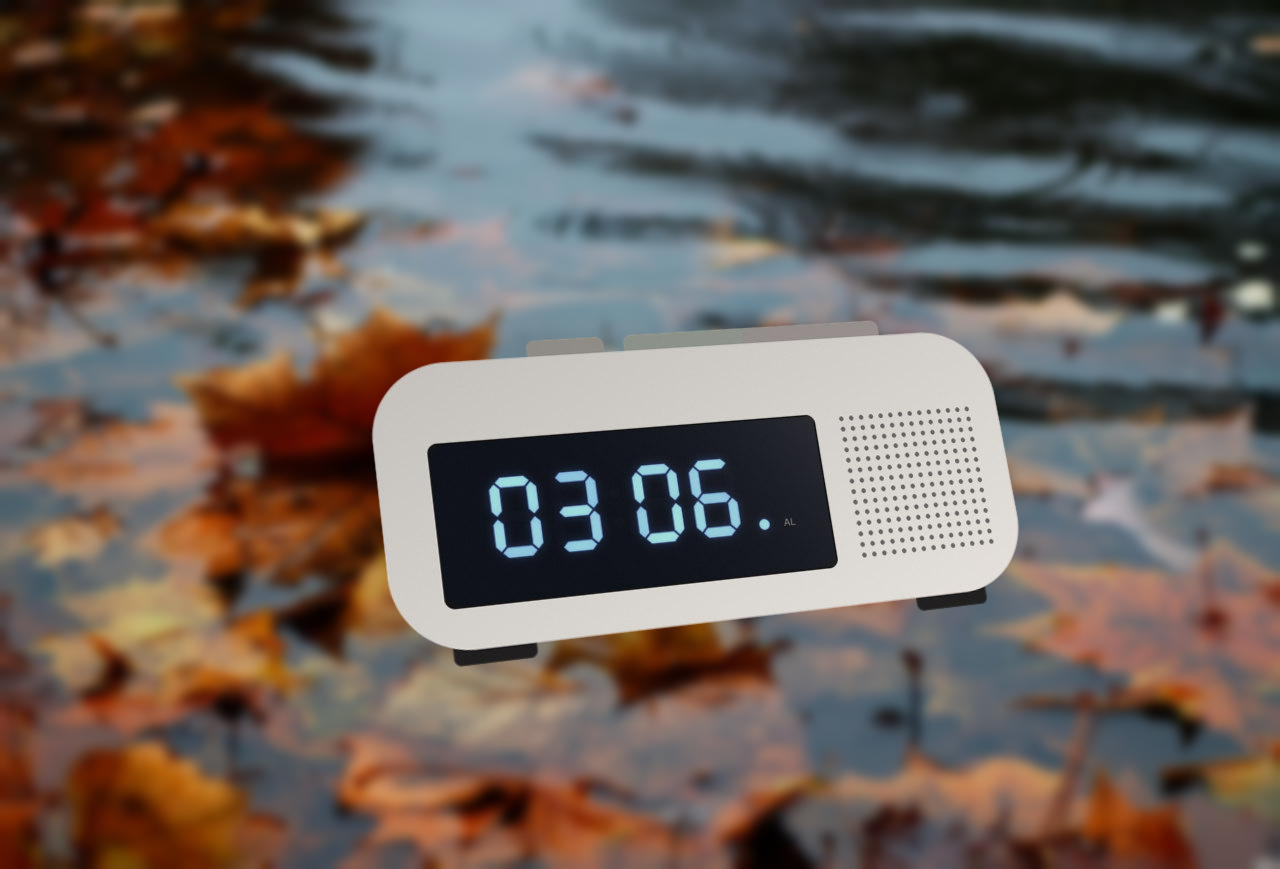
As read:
**3:06**
